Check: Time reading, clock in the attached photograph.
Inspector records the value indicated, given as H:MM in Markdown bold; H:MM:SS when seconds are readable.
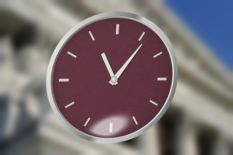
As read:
**11:06**
